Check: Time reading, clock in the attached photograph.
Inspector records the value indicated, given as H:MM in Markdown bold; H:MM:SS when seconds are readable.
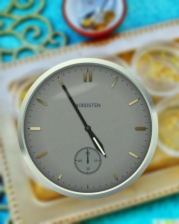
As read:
**4:55**
